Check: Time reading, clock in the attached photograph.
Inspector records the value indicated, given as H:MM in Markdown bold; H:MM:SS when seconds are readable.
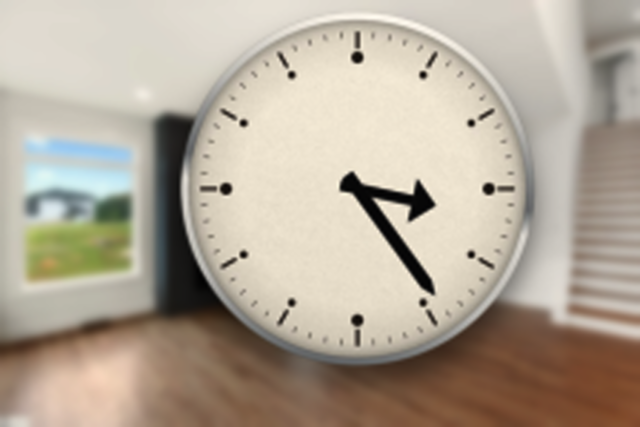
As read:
**3:24**
